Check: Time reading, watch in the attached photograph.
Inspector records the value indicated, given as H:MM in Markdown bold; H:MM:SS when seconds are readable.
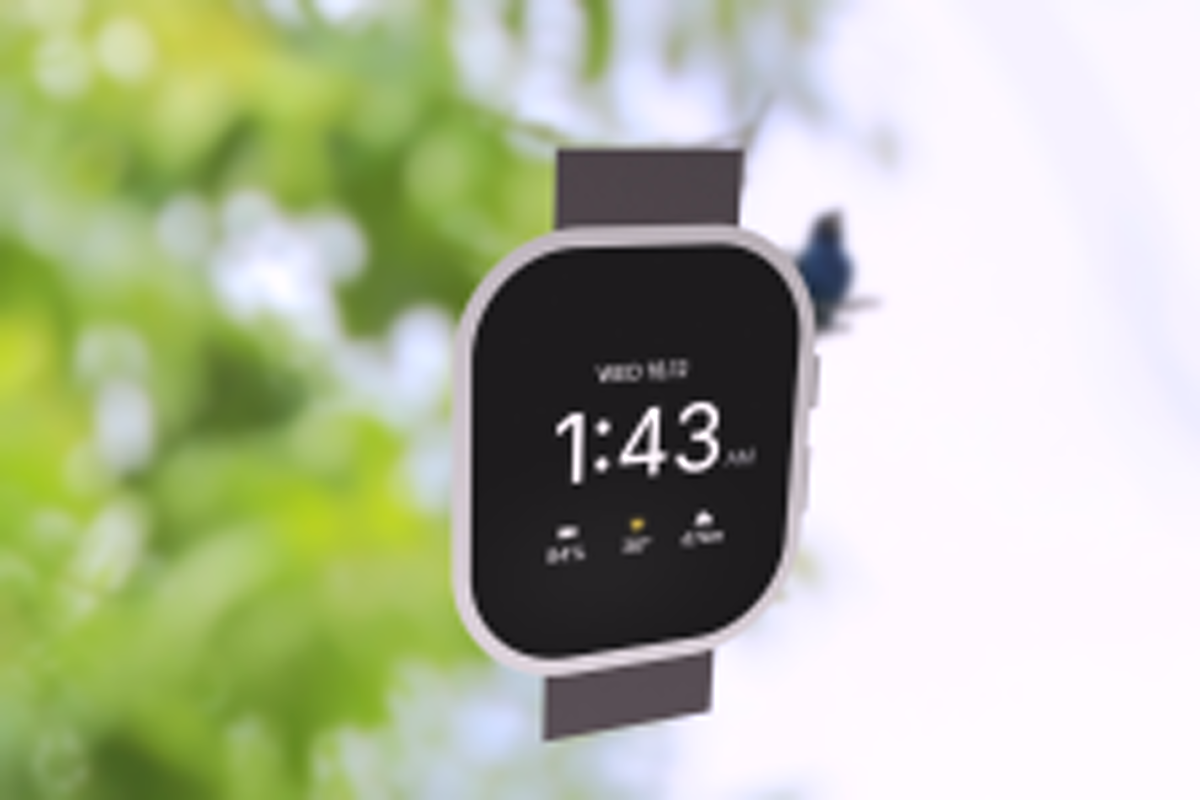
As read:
**1:43**
